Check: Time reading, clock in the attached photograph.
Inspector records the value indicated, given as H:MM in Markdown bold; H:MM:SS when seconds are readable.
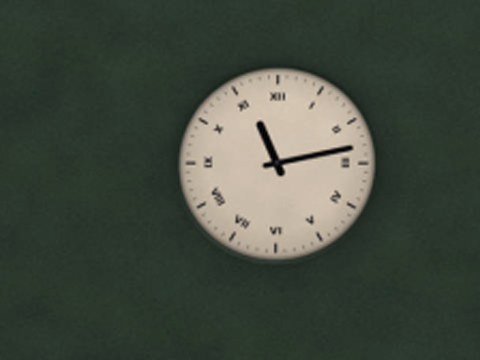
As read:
**11:13**
